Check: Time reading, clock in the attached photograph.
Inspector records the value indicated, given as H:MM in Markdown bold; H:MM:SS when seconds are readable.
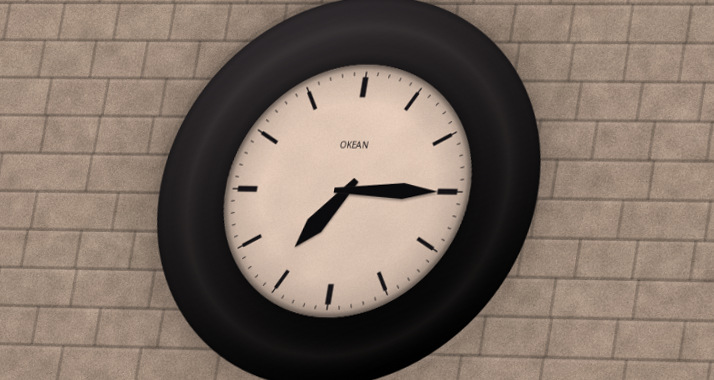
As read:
**7:15**
